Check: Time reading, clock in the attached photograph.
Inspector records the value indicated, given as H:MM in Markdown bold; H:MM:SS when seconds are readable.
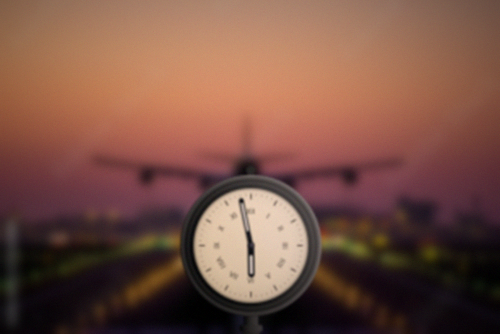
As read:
**5:58**
